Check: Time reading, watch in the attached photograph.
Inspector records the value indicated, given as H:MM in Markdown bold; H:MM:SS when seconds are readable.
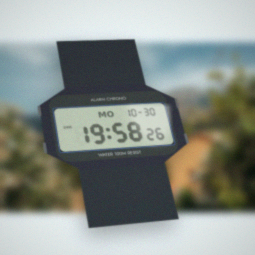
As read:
**19:58:26**
